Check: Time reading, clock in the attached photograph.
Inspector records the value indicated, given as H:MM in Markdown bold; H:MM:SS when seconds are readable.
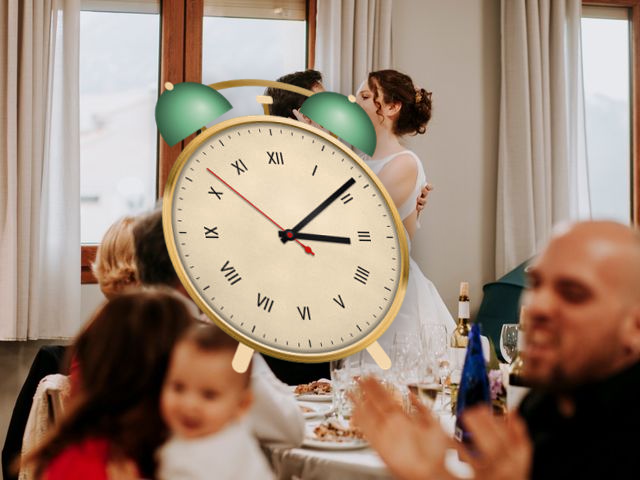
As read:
**3:08:52**
